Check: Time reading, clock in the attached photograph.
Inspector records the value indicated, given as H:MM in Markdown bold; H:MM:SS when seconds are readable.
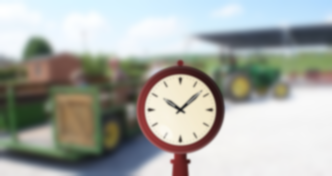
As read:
**10:08**
